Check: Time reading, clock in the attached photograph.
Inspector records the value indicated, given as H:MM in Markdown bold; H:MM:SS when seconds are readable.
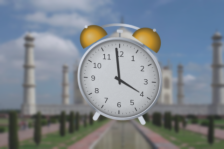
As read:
**3:59**
